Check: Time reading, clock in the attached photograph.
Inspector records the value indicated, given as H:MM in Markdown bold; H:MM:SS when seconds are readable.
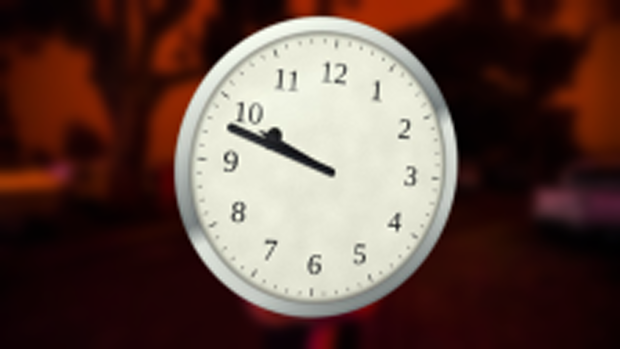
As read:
**9:48**
